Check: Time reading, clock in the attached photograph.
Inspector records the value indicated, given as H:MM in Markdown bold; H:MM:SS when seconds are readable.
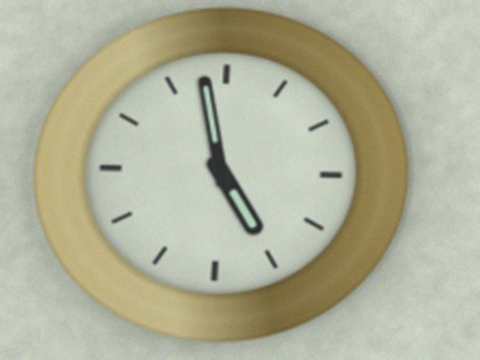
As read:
**4:58**
